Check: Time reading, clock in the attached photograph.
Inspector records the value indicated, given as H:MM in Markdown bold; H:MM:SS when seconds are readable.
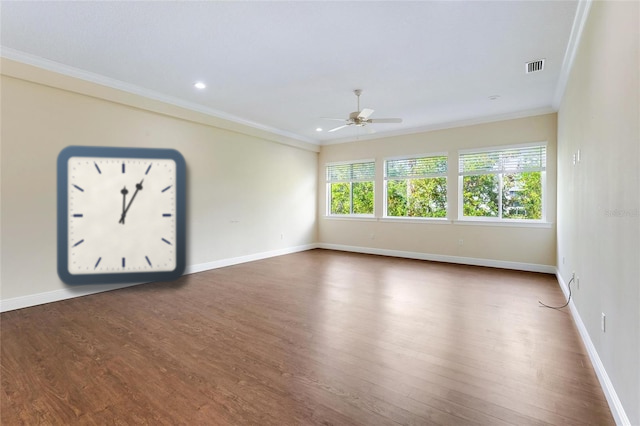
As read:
**12:05**
